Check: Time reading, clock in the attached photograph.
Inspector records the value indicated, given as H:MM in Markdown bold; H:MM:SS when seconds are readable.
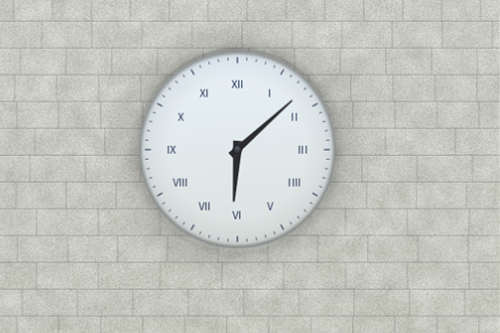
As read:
**6:08**
